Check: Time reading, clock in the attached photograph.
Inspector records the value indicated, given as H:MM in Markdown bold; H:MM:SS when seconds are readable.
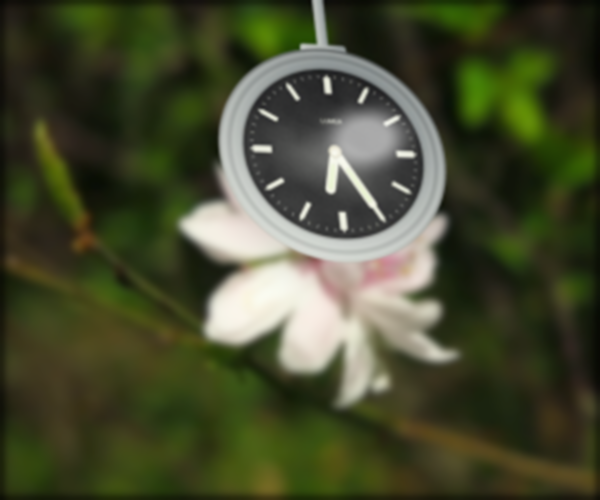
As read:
**6:25**
